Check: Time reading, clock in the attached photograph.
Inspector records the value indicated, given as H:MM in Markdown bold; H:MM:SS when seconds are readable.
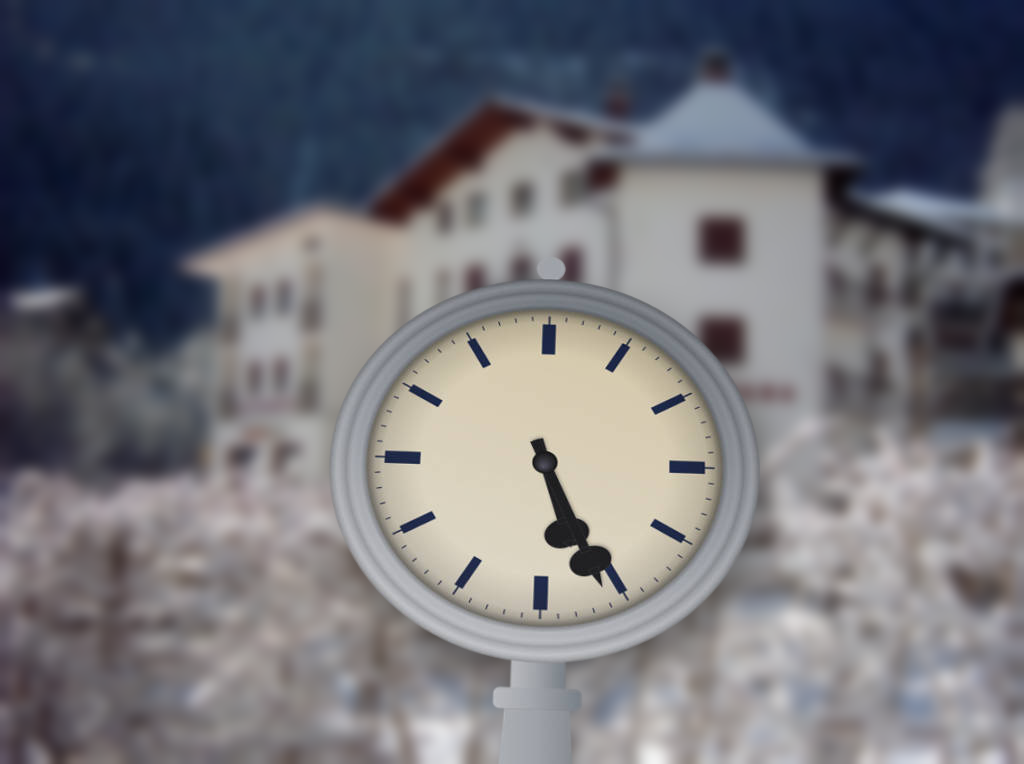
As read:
**5:26**
